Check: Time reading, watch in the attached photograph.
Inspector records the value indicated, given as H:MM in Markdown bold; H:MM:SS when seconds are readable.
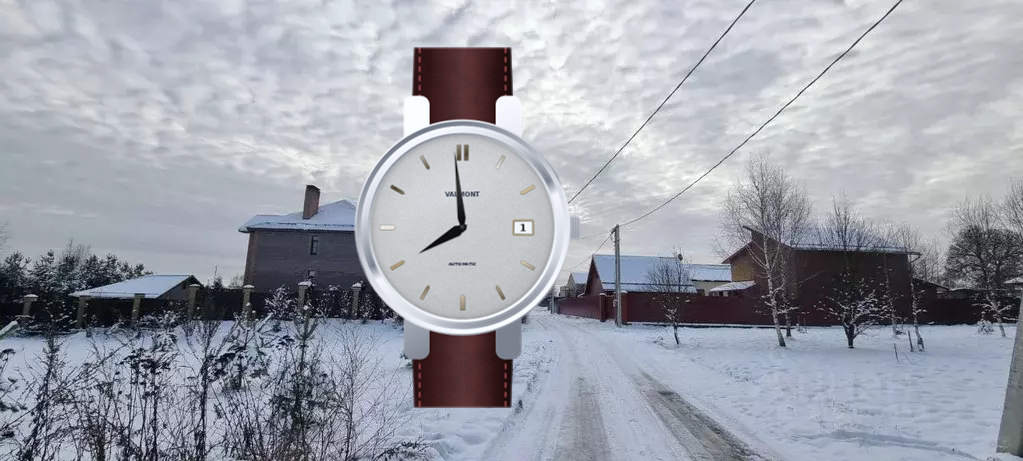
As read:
**7:59**
